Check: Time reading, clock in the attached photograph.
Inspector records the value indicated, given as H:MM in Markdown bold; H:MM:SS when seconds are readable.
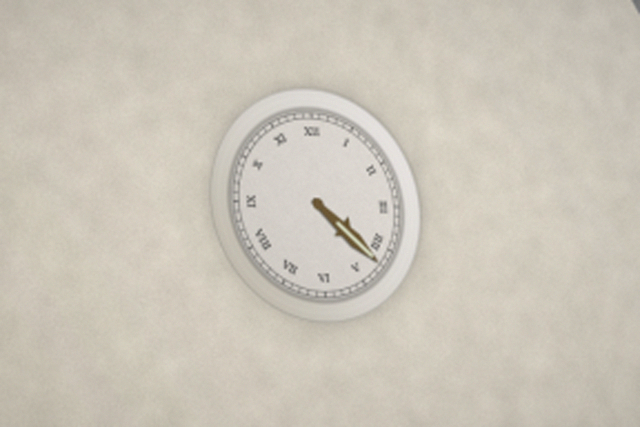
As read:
**4:22**
